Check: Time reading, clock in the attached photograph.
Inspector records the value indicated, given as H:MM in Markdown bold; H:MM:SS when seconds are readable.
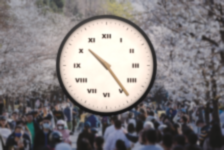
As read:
**10:24**
